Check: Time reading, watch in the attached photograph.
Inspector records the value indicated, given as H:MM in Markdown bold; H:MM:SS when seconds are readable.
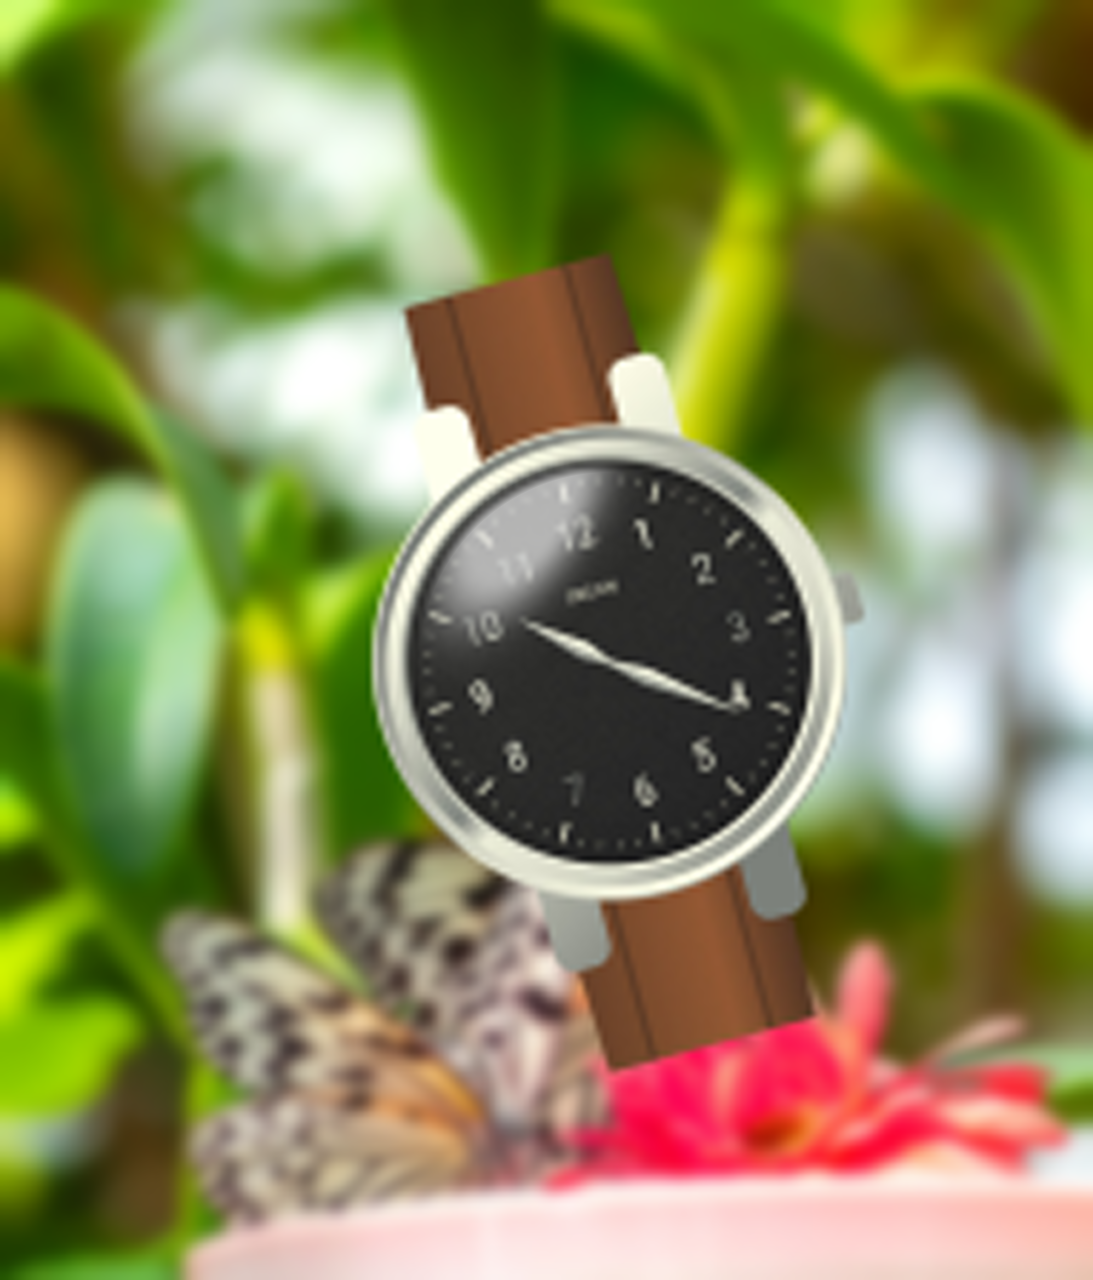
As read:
**10:21**
